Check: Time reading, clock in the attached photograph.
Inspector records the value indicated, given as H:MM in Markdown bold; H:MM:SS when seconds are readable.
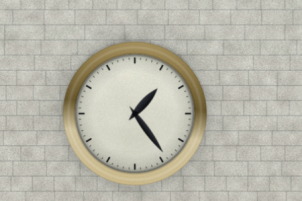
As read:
**1:24**
